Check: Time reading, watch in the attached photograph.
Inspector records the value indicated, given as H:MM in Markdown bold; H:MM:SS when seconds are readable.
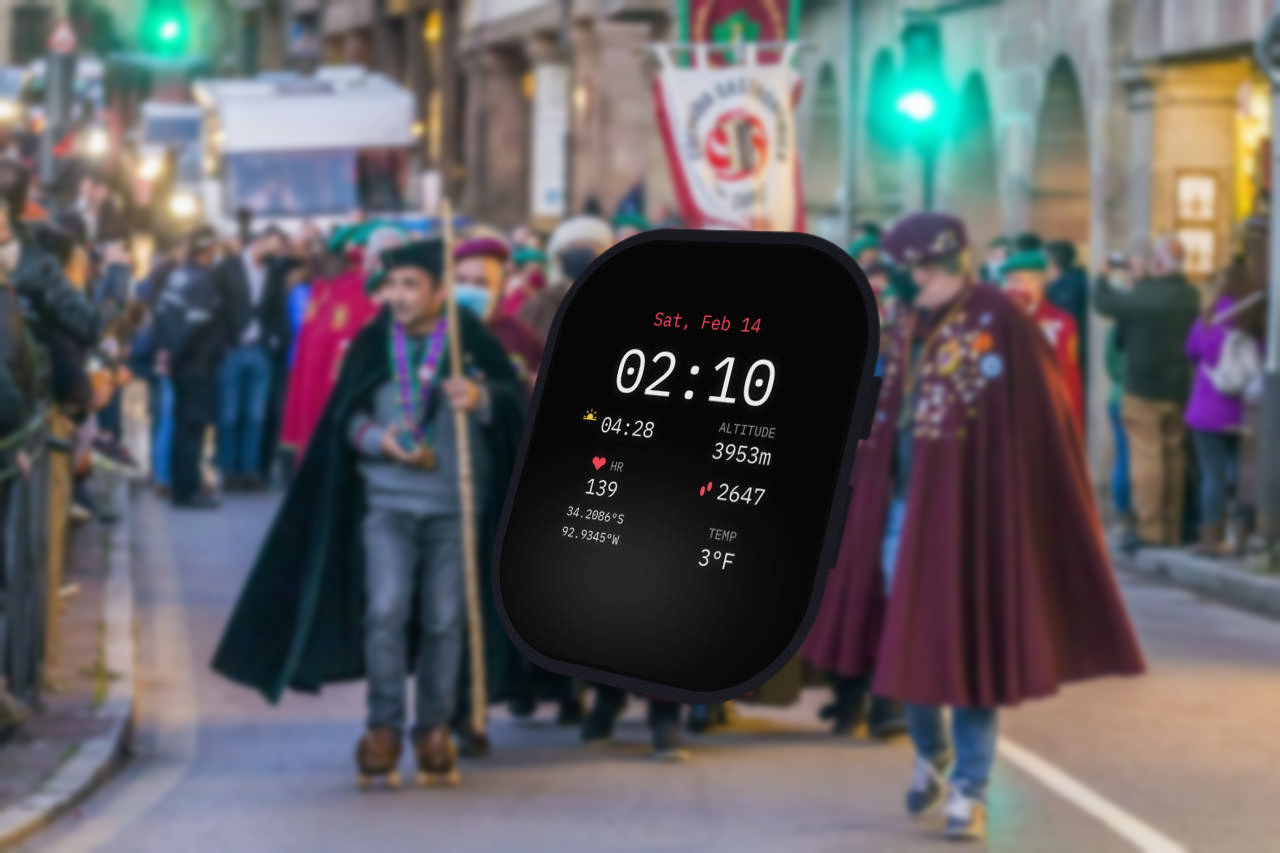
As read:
**2:10**
